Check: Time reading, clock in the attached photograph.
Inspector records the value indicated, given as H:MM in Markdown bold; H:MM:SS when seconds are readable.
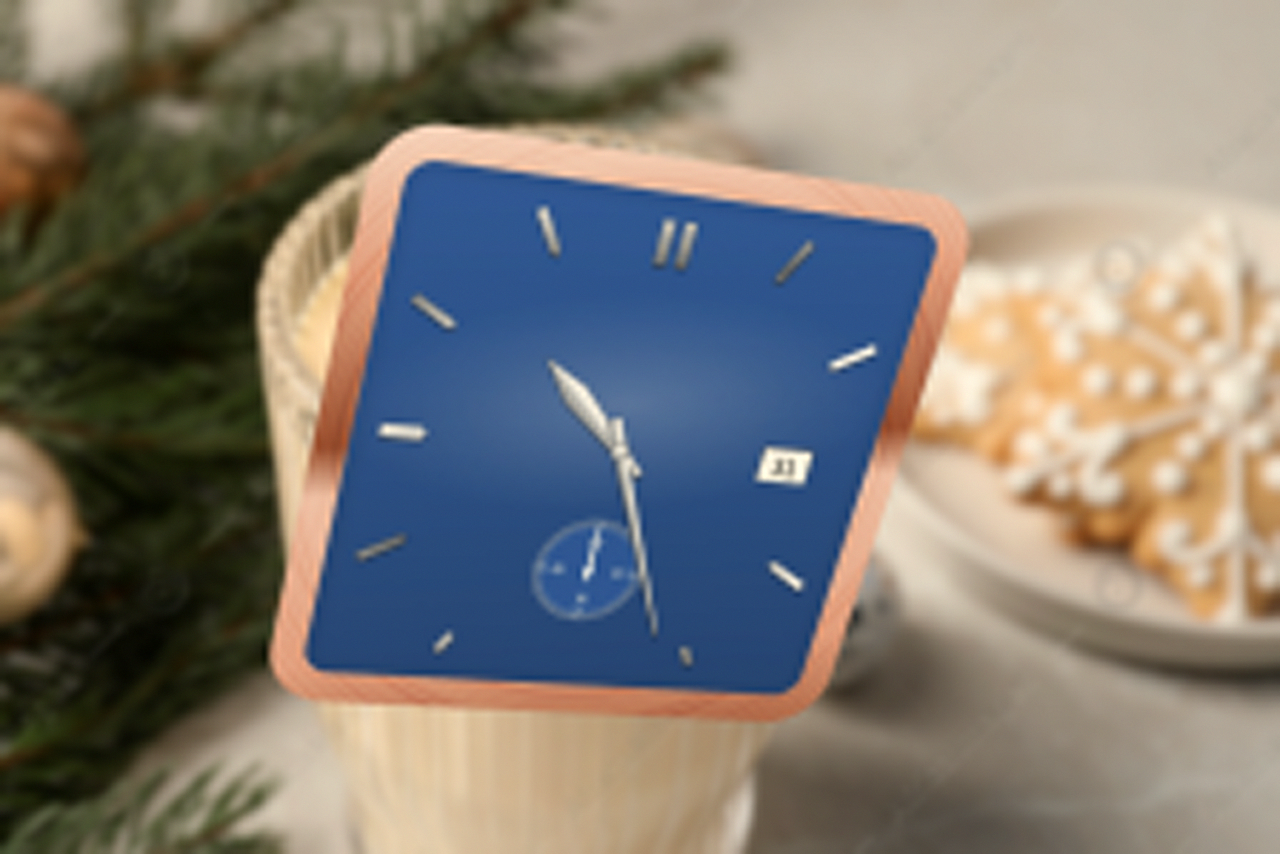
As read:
**10:26**
